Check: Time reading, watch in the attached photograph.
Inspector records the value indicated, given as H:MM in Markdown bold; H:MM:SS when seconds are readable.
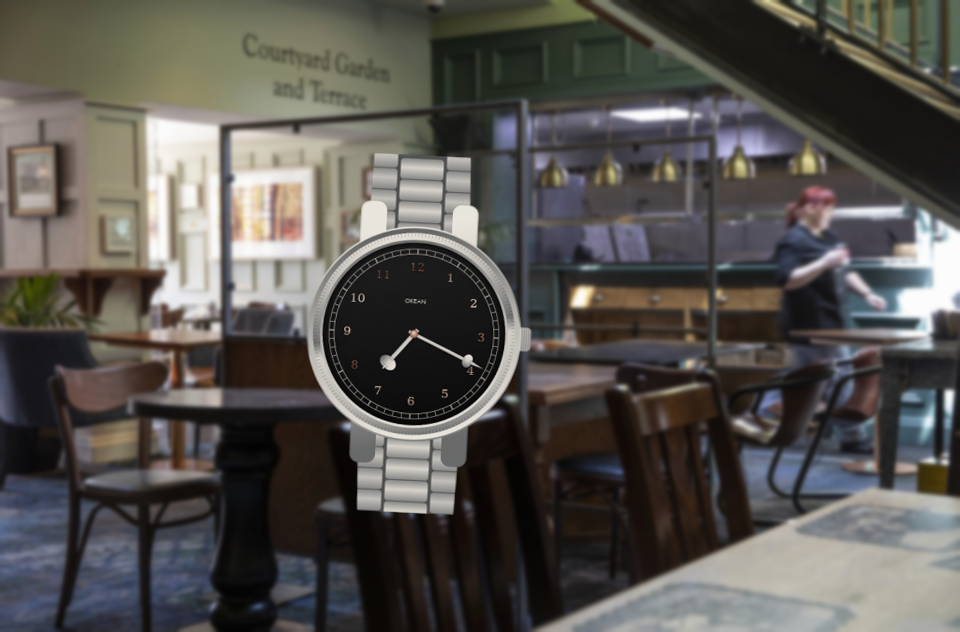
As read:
**7:19**
